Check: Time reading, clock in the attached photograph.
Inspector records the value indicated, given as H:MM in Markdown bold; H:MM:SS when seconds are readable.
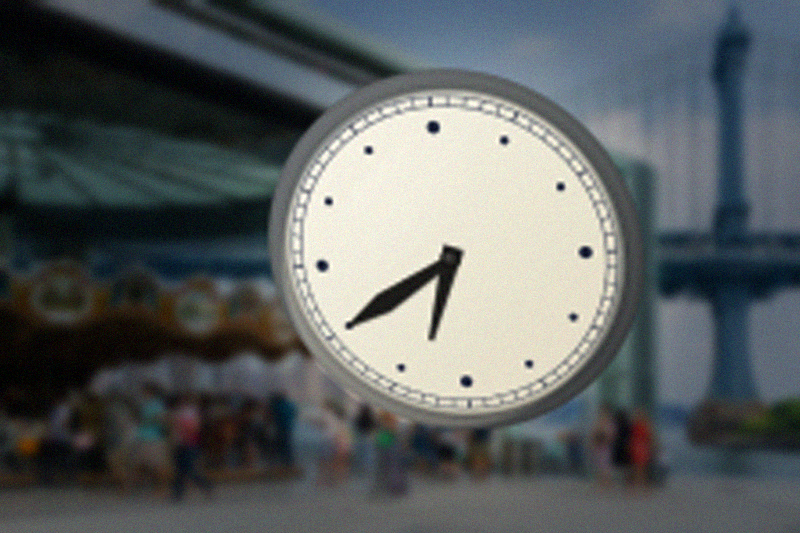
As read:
**6:40**
